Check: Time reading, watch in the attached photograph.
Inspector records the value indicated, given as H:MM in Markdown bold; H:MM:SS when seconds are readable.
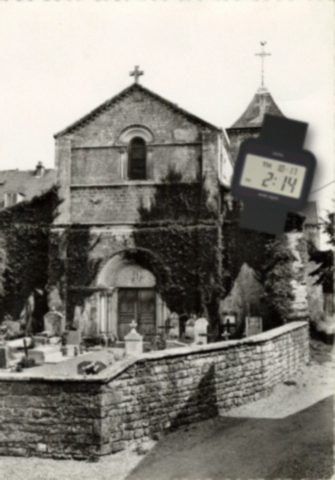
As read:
**2:14**
